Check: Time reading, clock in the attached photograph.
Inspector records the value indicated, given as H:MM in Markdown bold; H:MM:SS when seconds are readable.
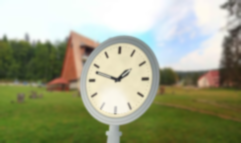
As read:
**1:48**
